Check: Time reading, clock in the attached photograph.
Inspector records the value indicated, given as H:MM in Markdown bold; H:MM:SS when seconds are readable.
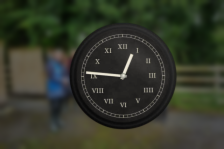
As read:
**12:46**
